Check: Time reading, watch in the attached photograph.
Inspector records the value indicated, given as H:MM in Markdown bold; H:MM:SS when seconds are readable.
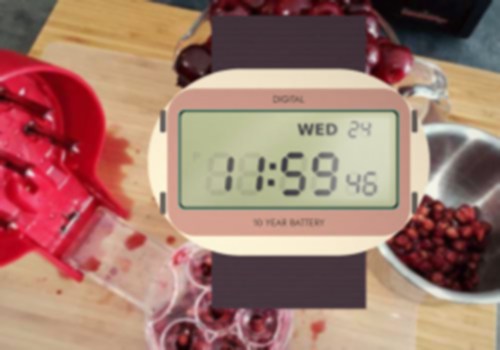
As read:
**11:59:46**
